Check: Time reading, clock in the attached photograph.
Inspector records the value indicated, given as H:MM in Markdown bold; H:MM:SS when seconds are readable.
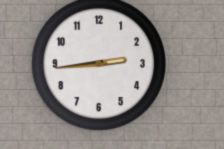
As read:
**2:44**
